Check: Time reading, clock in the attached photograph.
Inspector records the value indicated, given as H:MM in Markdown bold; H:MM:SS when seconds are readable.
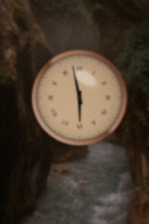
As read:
**5:58**
